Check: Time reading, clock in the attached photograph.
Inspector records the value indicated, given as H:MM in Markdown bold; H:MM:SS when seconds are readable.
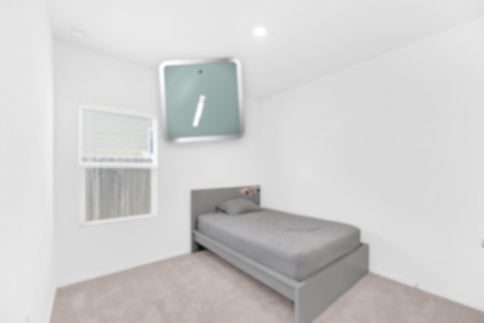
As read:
**6:33**
